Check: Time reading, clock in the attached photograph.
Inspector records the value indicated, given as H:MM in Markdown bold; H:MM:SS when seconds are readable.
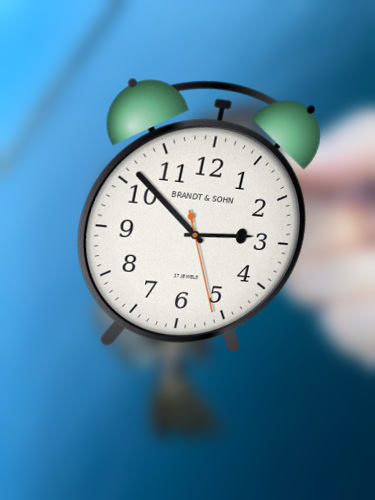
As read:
**2:51:26**
